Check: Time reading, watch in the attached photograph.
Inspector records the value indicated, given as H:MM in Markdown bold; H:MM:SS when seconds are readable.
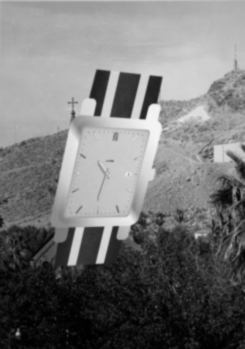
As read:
**10:31**
